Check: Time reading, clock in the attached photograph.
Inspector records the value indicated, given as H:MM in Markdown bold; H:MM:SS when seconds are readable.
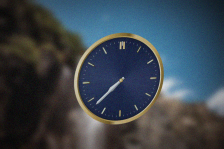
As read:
**7:38**
